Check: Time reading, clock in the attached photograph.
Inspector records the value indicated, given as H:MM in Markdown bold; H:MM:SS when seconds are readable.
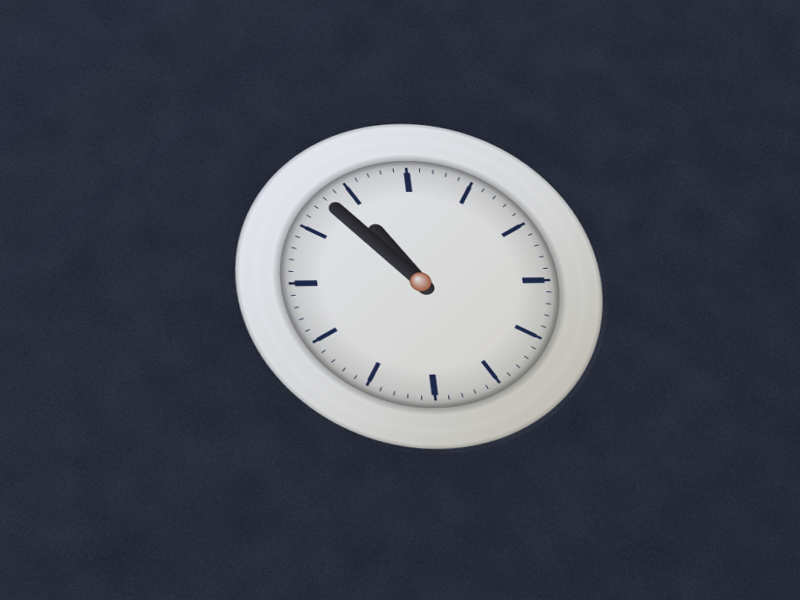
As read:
**10:53**
